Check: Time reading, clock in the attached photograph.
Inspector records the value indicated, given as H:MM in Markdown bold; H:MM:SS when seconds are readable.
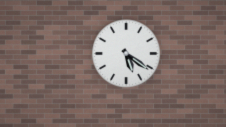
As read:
**5:21**
